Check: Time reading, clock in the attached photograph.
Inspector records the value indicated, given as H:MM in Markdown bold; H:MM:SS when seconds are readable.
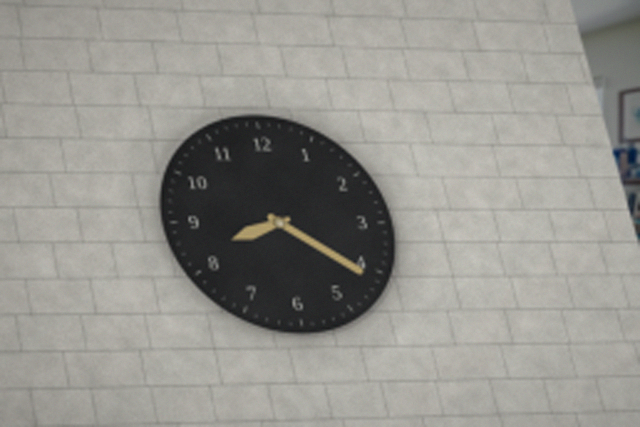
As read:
**8:21**
